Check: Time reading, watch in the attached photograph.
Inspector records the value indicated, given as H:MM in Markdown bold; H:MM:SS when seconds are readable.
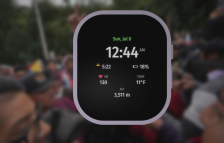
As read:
**12:44**
